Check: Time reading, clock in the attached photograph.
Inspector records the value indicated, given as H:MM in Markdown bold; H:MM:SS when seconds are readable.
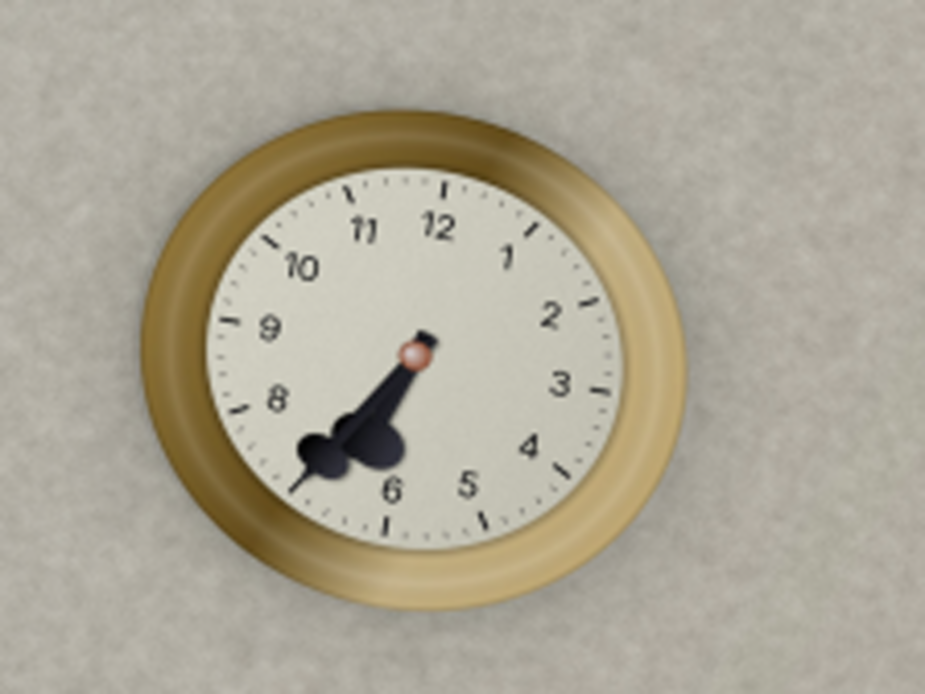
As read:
**6:35**
